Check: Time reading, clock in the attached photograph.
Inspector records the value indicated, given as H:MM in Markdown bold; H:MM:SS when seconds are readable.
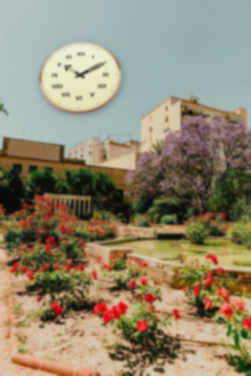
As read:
**10:10**
